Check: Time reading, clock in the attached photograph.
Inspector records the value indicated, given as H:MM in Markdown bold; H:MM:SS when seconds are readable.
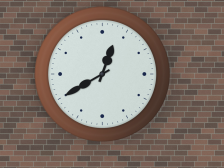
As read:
**12:40**
